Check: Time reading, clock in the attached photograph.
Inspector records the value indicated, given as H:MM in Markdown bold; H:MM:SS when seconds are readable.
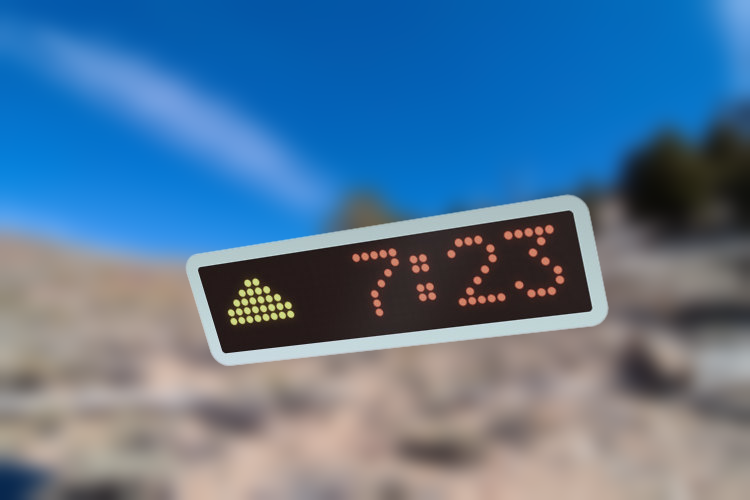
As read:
**7:23**
